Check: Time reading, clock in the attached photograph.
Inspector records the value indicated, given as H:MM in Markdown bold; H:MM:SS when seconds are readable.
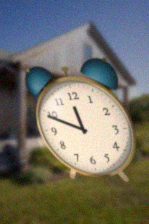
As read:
**11:49**
